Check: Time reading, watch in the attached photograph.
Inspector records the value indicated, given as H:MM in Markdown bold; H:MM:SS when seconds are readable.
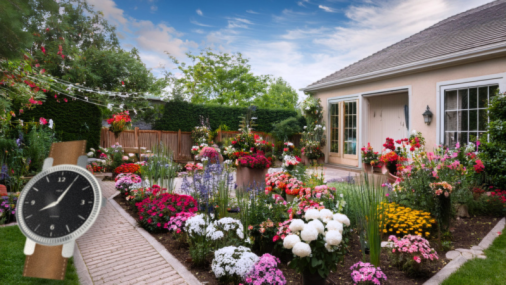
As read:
**8:05**
